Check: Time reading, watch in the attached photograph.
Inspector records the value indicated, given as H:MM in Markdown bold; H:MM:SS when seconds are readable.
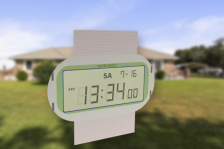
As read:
**13:34:00**
